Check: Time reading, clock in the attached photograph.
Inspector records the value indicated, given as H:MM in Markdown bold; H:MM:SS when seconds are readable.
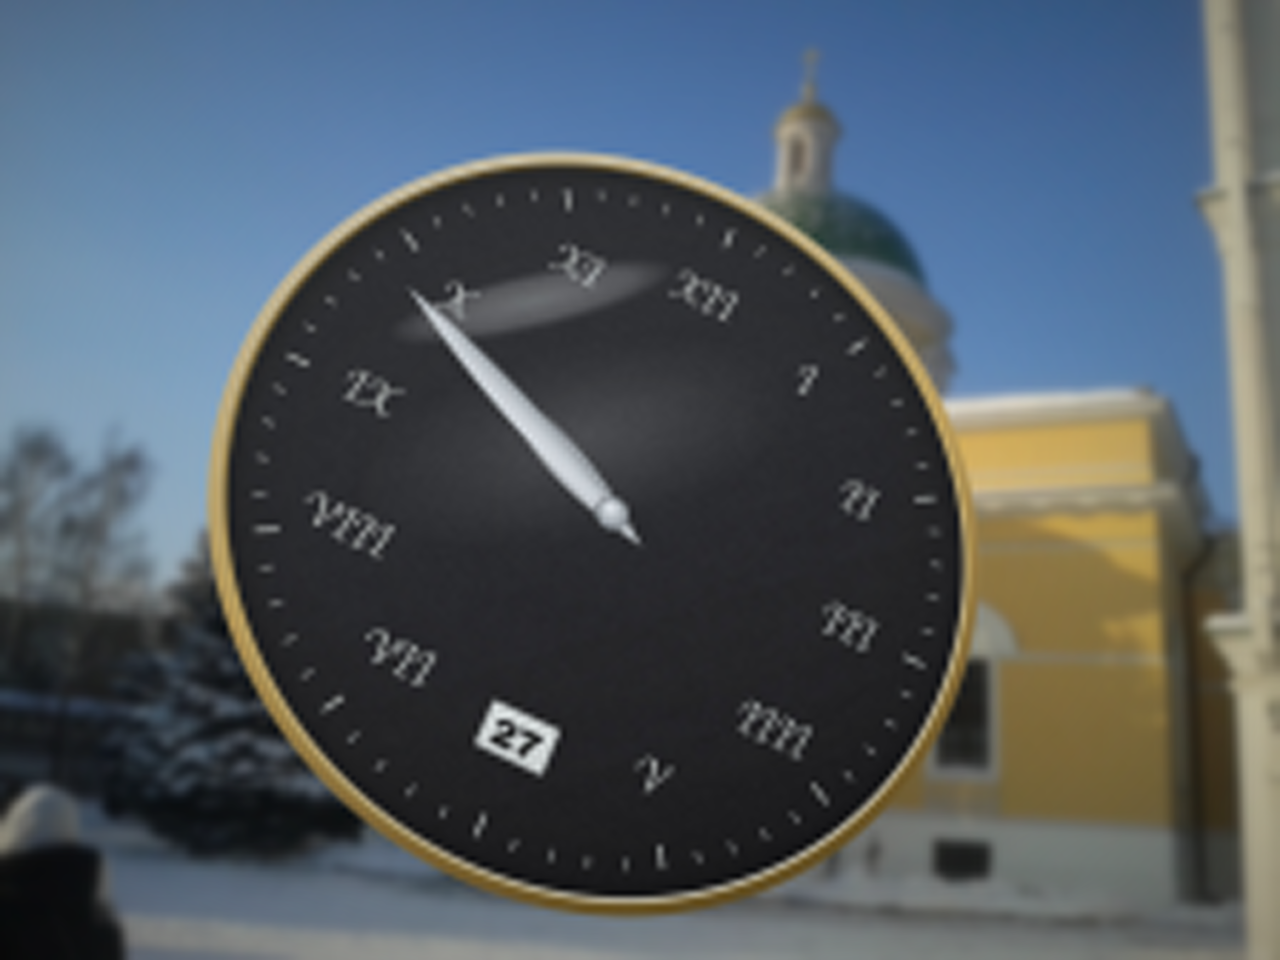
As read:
**9:49**
